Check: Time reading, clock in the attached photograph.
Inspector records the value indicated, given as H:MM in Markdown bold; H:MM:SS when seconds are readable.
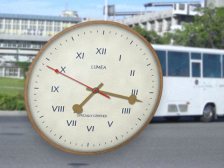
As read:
**7:16:49**
